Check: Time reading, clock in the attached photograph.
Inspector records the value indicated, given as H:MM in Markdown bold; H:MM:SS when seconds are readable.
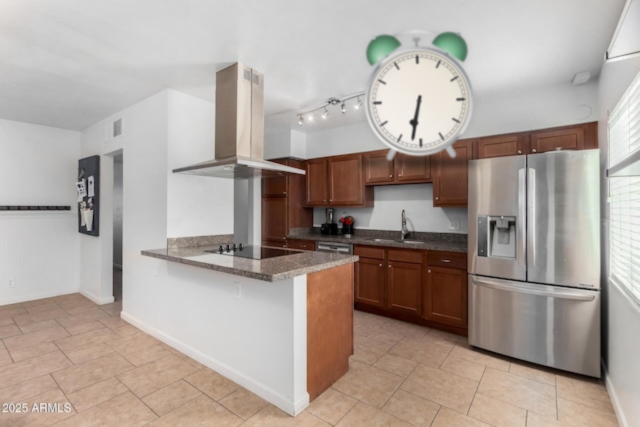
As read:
**6:32**
